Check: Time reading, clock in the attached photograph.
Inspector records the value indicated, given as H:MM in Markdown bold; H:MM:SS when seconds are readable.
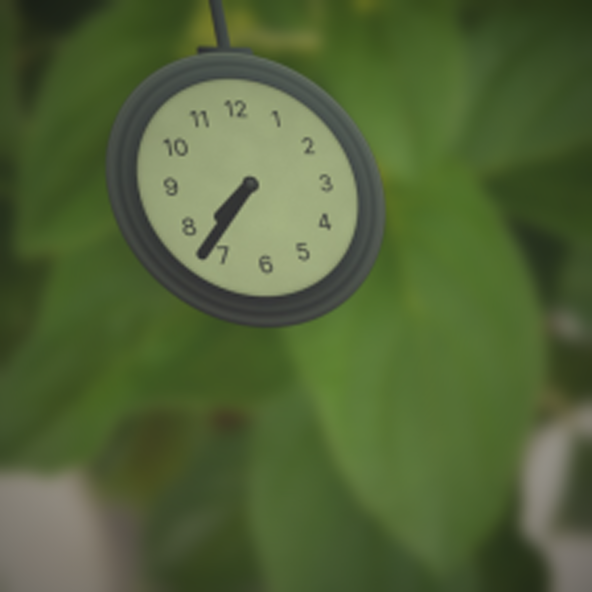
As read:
**7:37**
